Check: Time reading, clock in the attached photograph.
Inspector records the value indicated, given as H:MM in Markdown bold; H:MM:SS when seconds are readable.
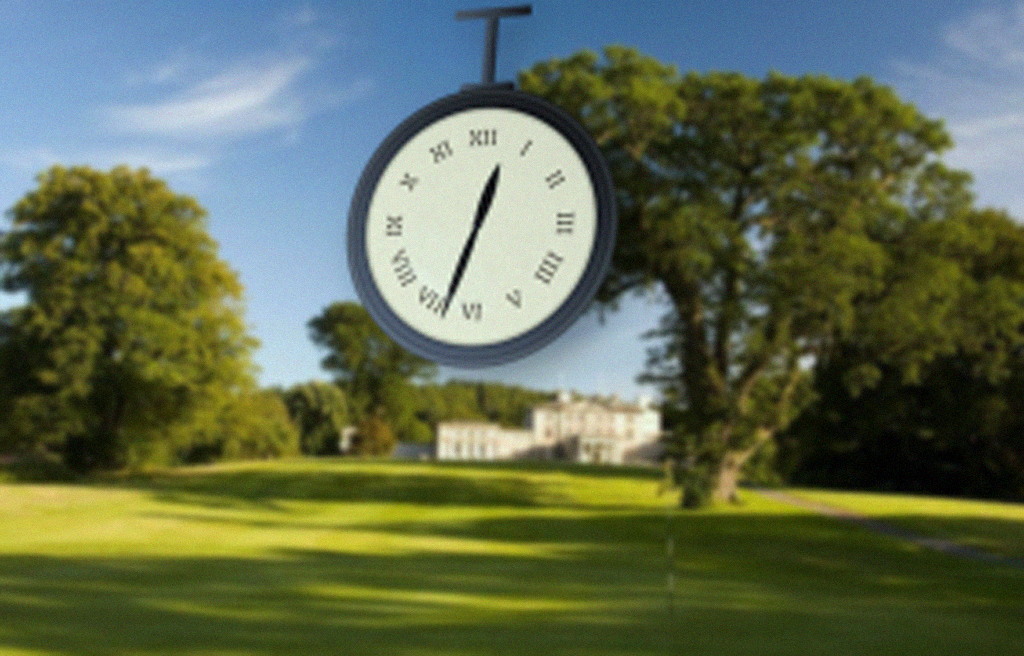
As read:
**12:33**
